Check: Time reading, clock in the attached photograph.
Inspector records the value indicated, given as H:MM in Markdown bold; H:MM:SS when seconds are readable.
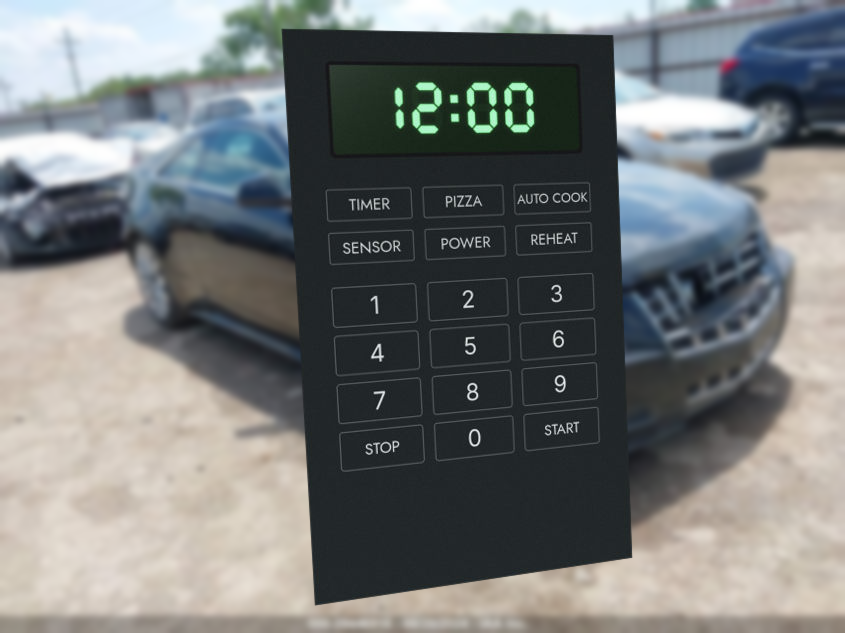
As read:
**12:00**
